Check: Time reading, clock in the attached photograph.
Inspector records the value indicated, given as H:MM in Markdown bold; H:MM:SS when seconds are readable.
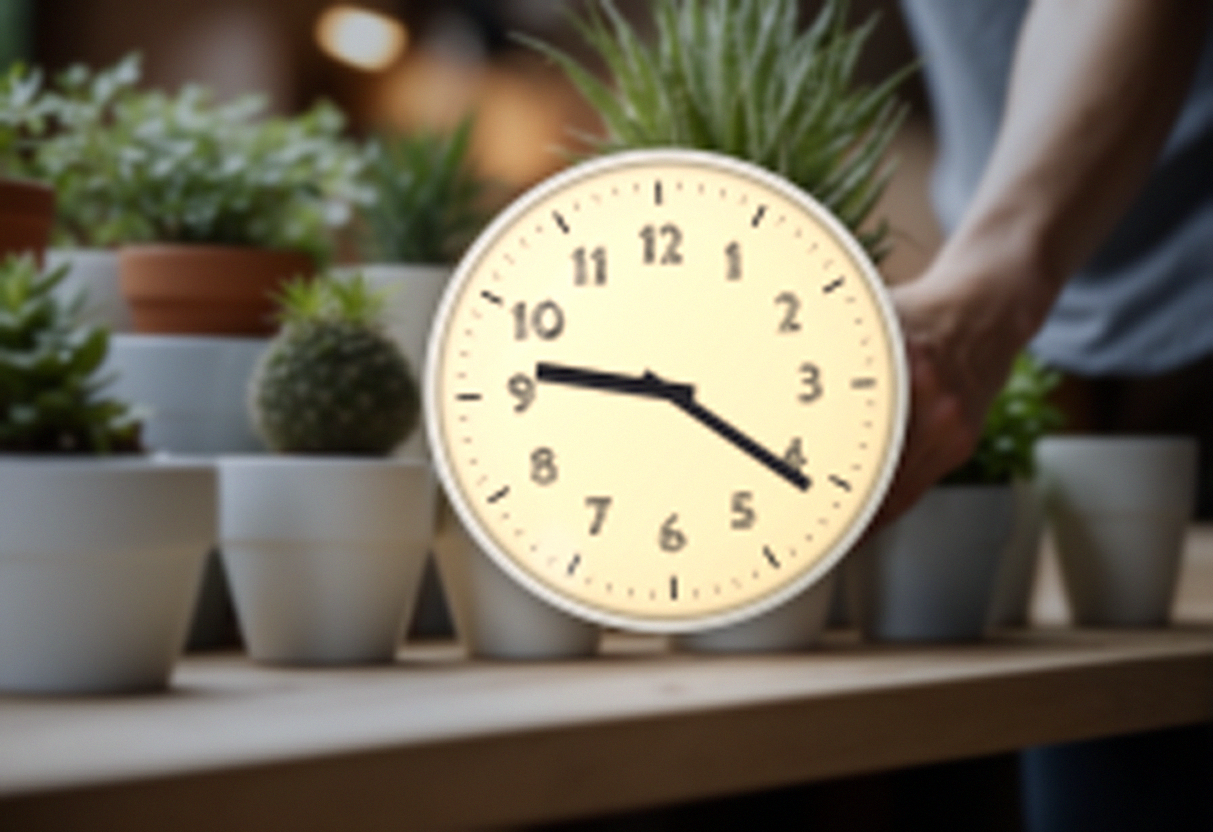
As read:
**9:21**
